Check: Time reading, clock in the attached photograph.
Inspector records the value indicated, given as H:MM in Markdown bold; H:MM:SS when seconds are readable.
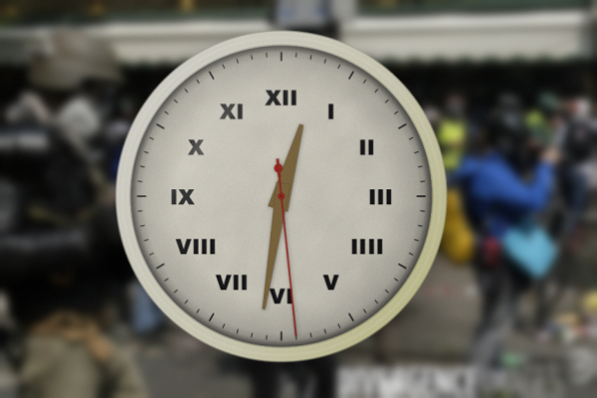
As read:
**12:31:29**
